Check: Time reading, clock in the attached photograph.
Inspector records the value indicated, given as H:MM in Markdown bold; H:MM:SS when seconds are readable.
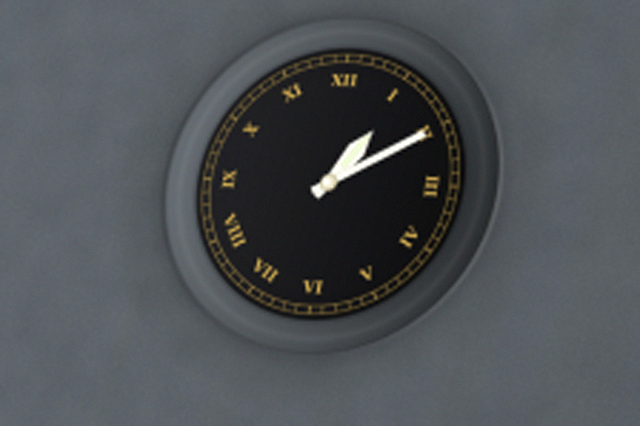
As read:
**1:10**
